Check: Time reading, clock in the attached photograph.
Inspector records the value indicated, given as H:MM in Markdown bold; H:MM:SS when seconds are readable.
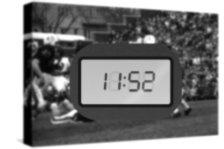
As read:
**11:52**
